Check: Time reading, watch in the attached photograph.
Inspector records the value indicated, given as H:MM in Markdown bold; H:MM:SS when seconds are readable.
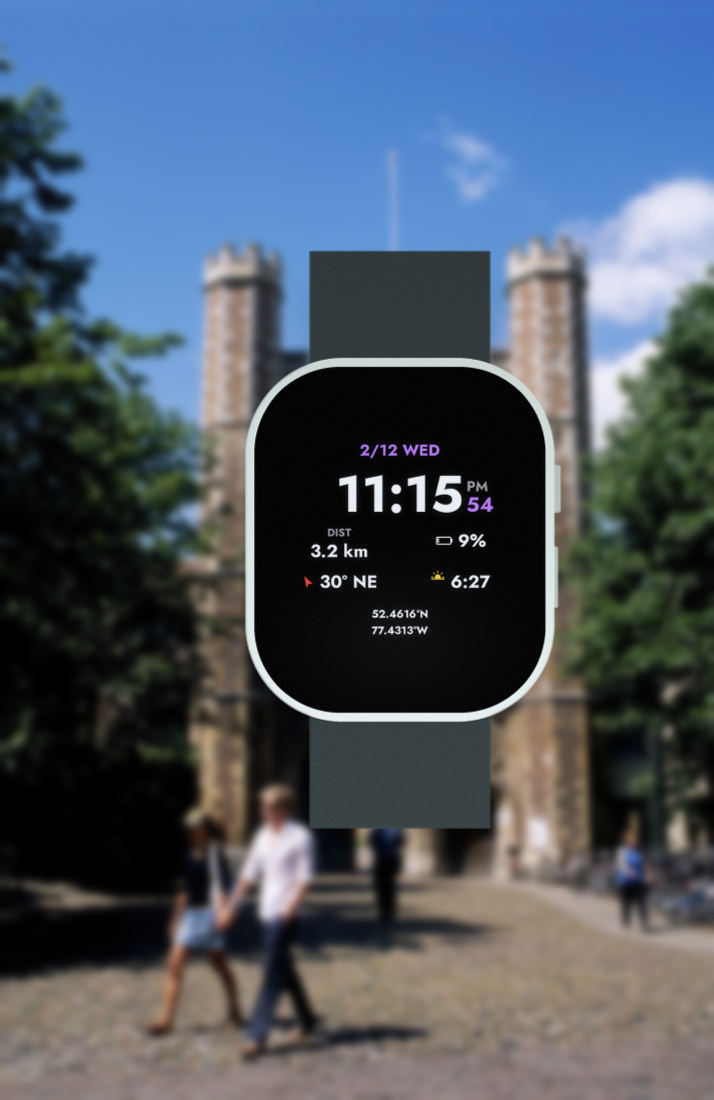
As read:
**11:15:54**
